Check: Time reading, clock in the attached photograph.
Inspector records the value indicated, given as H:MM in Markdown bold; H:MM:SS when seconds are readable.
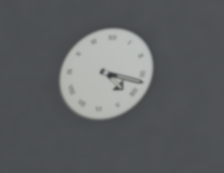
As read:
**4:17**
